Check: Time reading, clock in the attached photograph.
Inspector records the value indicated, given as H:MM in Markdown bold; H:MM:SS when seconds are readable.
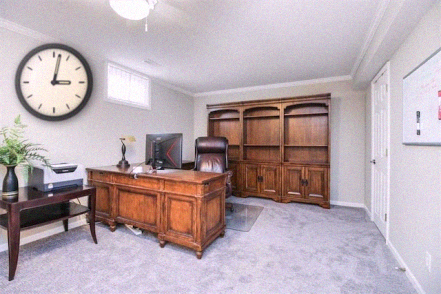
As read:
**3:02**
